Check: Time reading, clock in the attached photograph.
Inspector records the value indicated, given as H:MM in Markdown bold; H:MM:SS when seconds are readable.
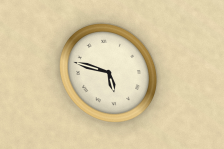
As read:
**5:48**
